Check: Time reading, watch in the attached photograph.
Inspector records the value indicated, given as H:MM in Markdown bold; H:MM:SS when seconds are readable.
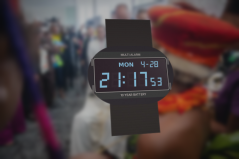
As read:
**21:17:53**
